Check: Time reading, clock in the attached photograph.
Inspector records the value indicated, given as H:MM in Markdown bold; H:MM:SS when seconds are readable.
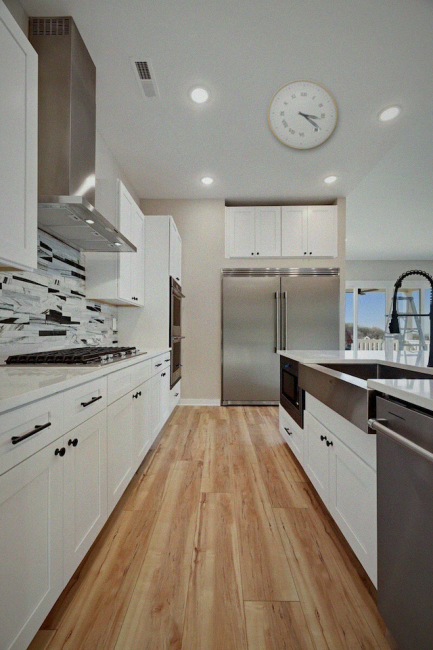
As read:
**3:21**
